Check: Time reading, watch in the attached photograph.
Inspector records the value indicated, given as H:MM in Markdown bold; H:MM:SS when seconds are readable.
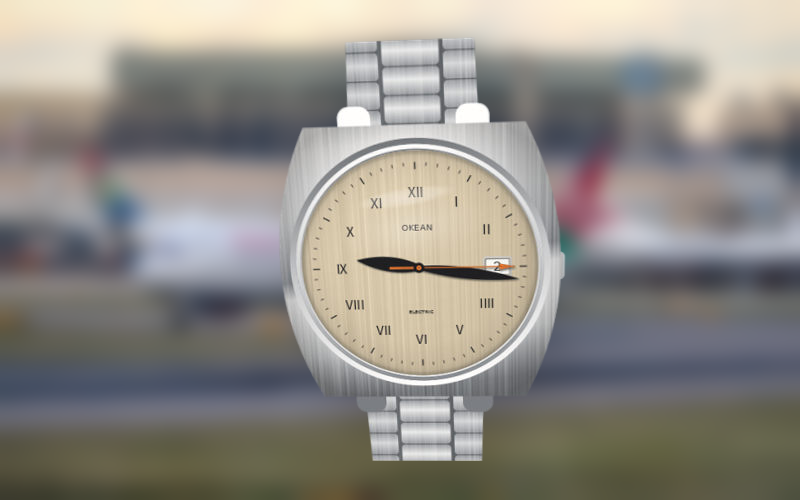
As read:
**9:16:15**
